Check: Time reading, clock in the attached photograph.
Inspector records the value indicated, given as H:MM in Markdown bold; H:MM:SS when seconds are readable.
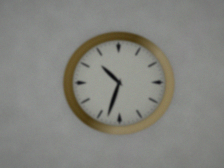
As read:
**10:33**
